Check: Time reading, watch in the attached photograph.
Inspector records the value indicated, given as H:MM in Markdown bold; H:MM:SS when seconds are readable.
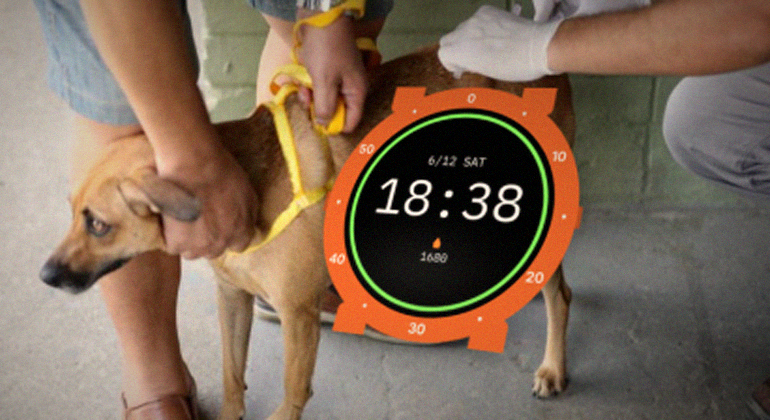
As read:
**18:38**
